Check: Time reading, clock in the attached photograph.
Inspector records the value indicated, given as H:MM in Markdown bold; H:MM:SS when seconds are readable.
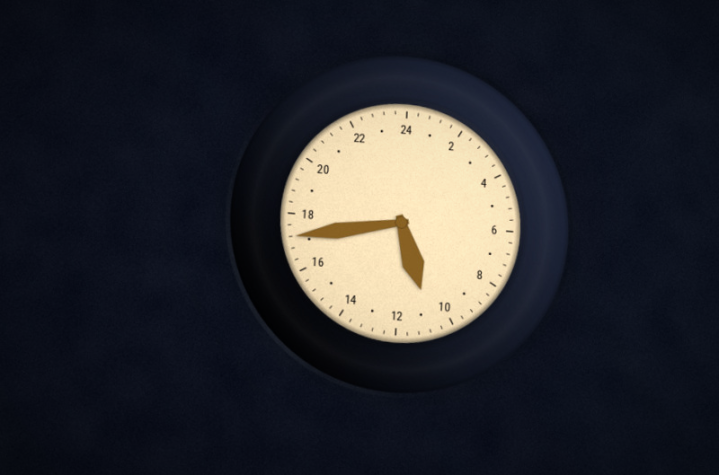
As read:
**10:43**
